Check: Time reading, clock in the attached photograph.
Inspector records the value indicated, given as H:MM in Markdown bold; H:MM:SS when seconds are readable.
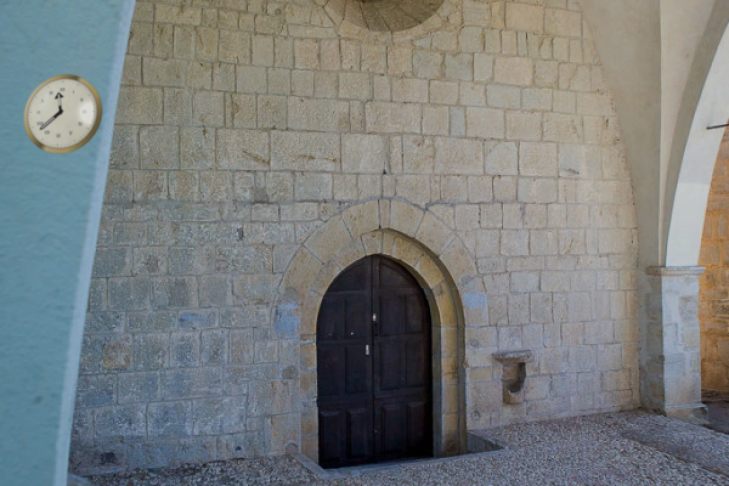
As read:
**11:38**
